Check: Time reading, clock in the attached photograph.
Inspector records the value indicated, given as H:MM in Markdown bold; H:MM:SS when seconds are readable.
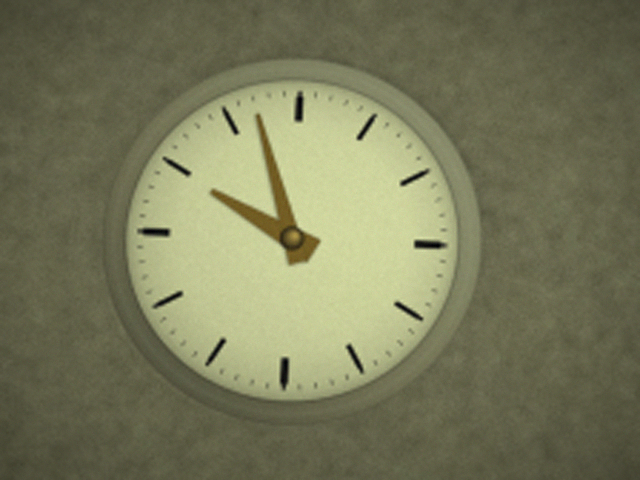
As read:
**9:57**
